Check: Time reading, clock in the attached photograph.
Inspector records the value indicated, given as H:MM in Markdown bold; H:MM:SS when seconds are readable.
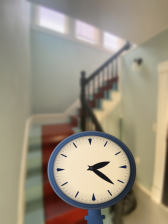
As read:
**2:22**
